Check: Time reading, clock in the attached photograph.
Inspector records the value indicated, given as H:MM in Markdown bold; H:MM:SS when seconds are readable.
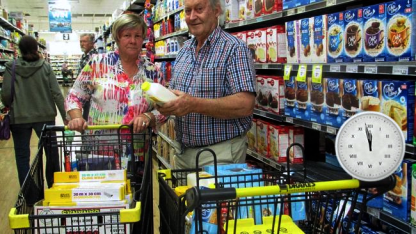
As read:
**11:58**
